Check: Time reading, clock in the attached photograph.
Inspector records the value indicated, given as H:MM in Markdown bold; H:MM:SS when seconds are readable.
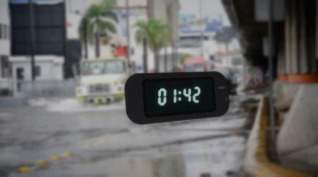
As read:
**1:42**
